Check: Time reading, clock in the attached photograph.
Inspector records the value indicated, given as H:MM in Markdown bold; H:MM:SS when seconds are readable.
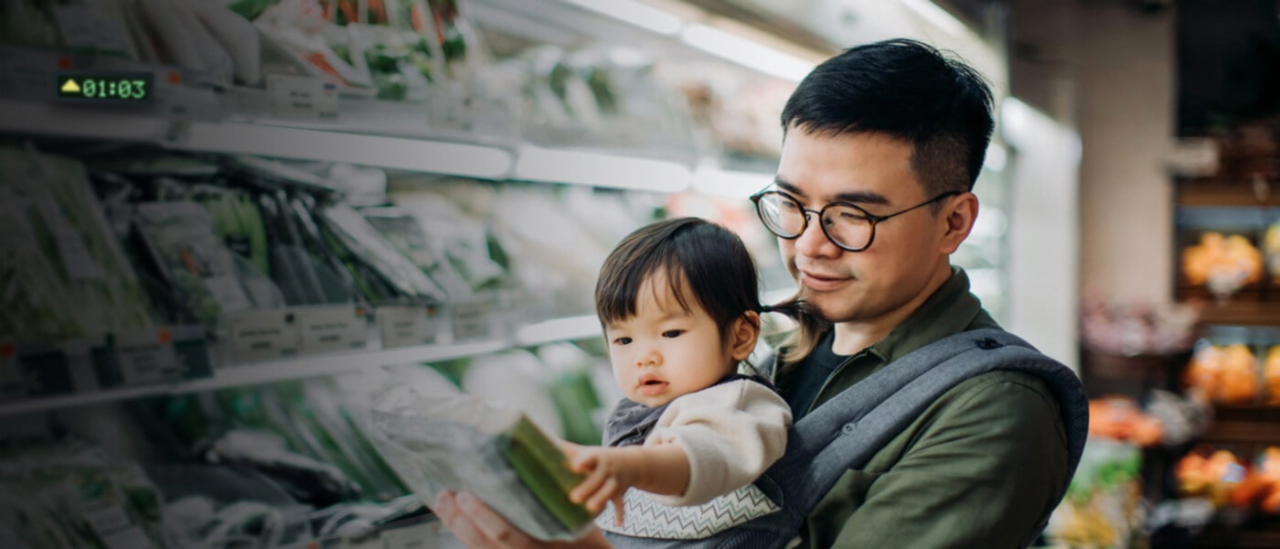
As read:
**1:03**
